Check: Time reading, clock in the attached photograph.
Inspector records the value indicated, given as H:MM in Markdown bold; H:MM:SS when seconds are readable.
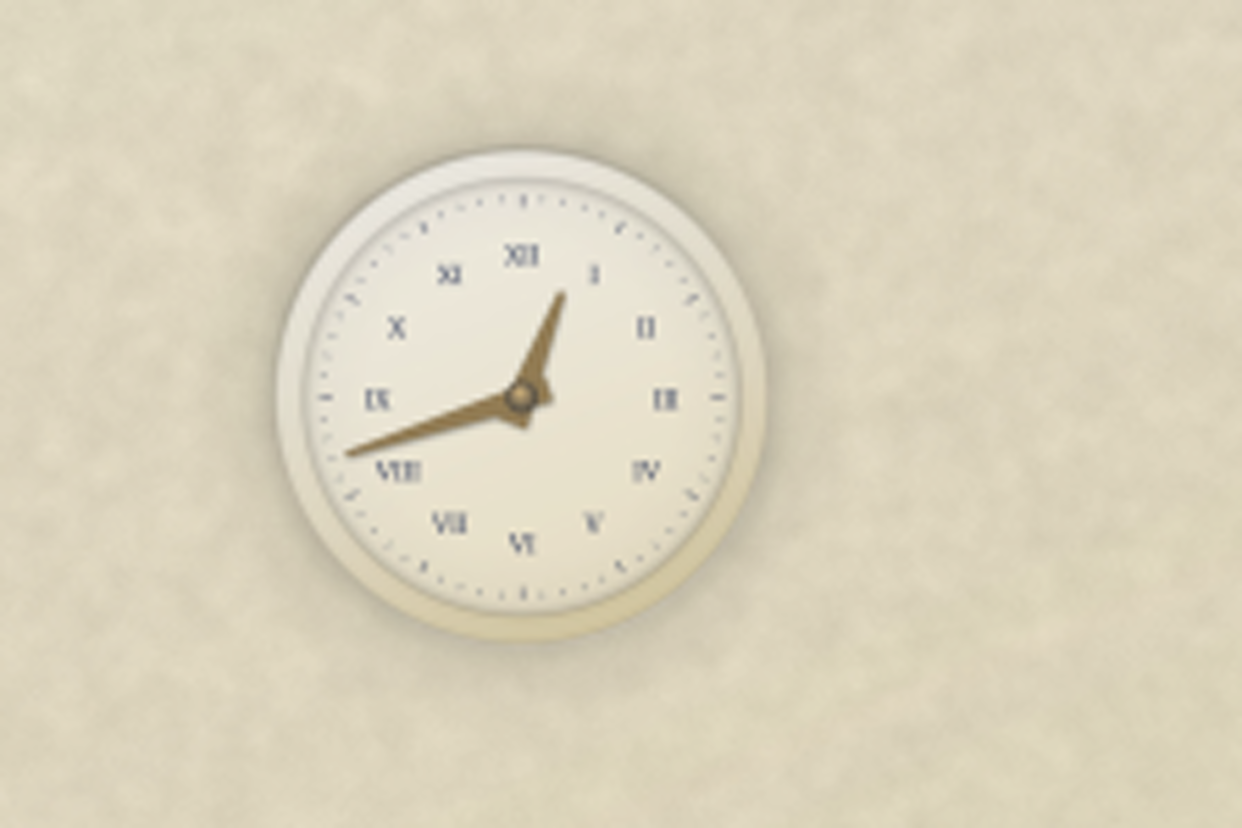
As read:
**12:42**
